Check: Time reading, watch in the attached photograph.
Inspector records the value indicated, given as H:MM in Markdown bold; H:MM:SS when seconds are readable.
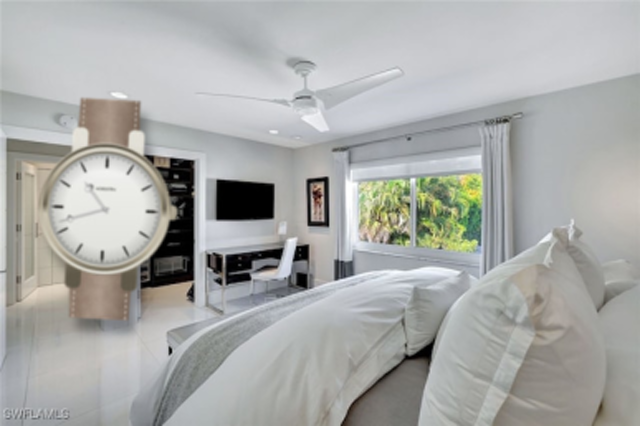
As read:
**10:42**
